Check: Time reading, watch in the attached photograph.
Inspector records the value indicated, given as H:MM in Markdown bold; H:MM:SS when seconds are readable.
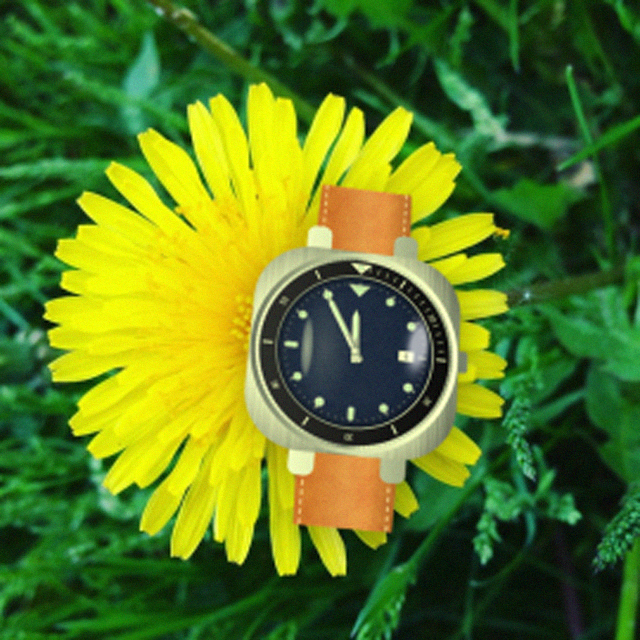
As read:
**11:55**
